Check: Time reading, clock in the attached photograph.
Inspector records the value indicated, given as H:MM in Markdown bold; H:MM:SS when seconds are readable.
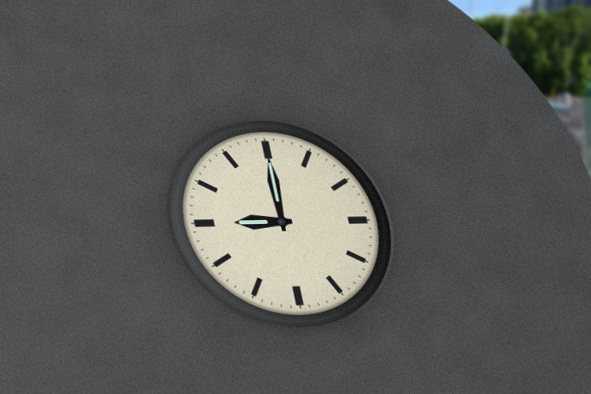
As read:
**9:00**
